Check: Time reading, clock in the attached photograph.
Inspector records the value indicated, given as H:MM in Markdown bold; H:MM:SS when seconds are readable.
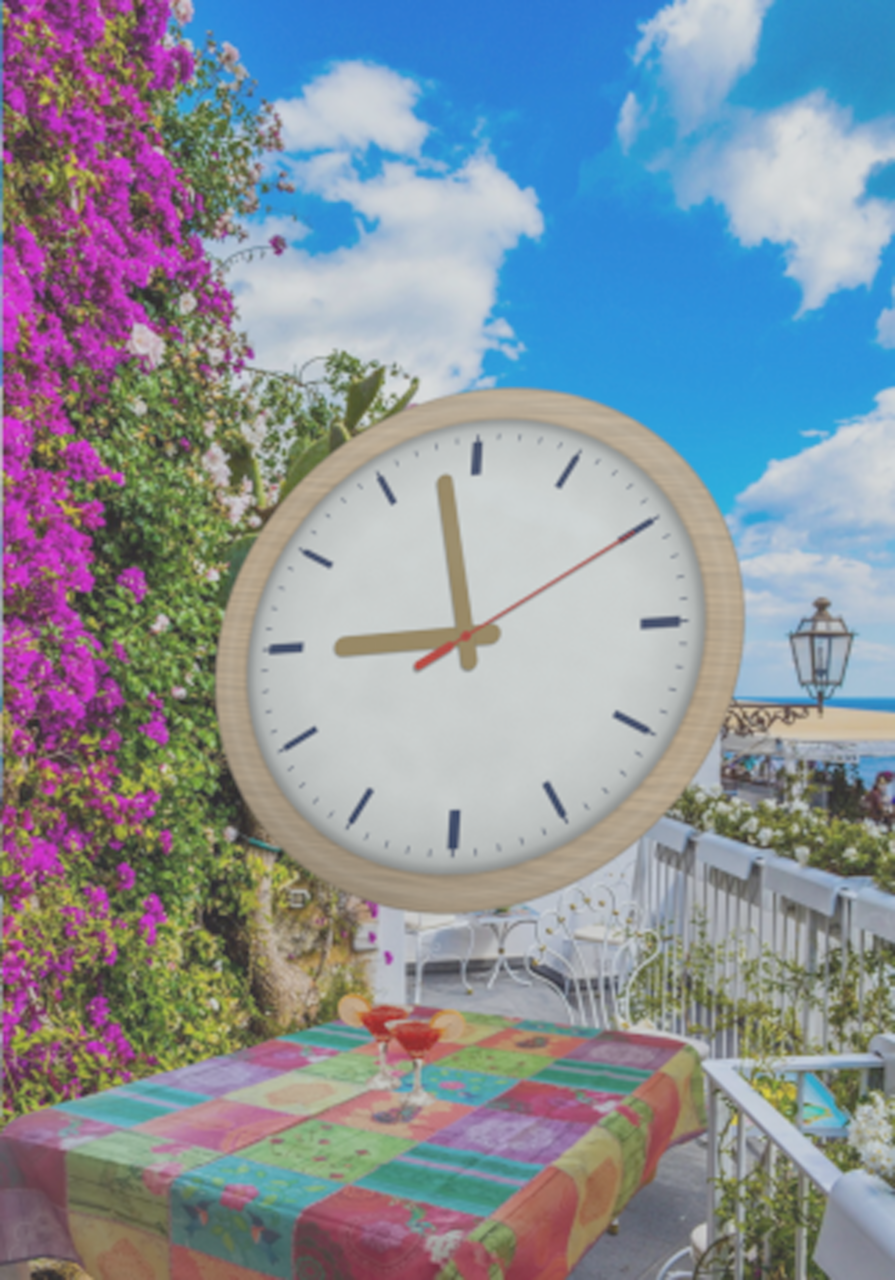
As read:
**8:58:10**
